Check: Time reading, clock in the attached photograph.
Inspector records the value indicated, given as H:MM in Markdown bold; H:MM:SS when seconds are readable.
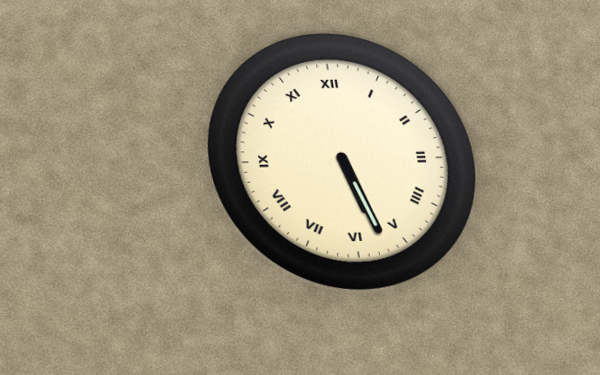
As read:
**5:27**
